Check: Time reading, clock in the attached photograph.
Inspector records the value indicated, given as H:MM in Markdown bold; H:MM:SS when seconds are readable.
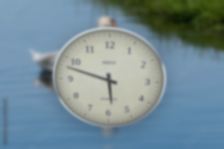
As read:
**5:48**
